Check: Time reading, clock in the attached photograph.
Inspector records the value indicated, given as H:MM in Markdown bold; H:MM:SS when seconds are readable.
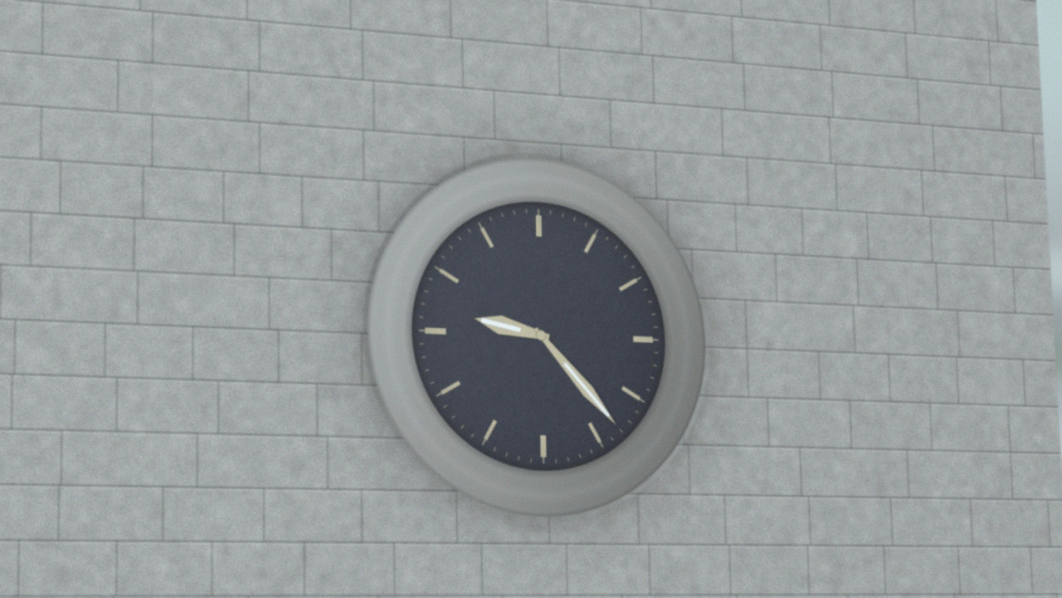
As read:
**9:23**
